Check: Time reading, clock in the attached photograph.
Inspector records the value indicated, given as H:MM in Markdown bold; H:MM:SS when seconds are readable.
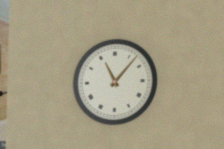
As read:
**11:07**
